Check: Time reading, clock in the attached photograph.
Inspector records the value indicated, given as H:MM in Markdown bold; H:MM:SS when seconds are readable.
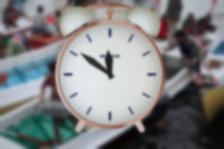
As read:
**11:51**
